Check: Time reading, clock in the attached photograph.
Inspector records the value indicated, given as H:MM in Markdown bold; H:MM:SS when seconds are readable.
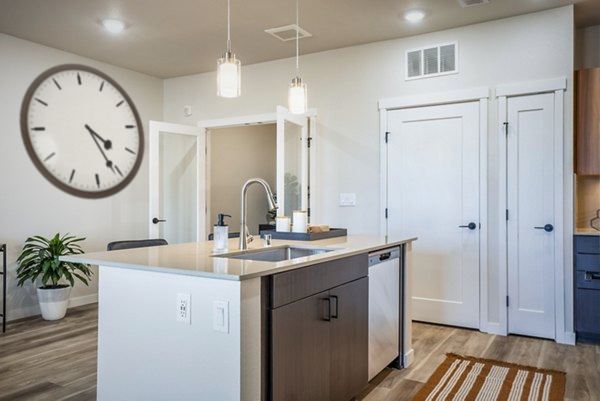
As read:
**4:26**
